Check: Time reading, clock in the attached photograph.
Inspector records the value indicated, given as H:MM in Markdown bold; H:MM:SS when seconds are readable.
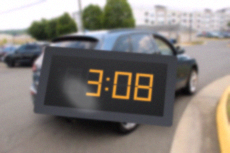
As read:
**3:08**
